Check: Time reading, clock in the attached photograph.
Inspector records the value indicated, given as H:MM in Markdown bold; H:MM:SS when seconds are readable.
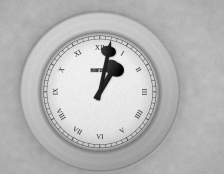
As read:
**1:02**
